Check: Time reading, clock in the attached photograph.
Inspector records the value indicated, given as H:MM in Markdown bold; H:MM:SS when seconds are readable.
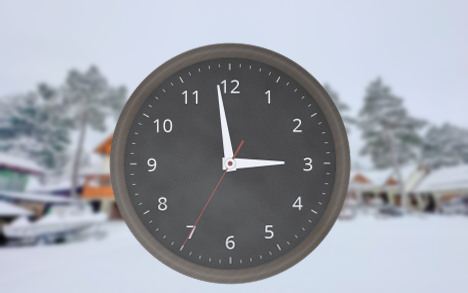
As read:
**2:58:35**
